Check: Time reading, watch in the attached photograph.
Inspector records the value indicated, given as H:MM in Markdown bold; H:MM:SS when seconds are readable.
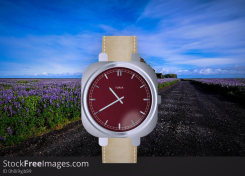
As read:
**10:40**
